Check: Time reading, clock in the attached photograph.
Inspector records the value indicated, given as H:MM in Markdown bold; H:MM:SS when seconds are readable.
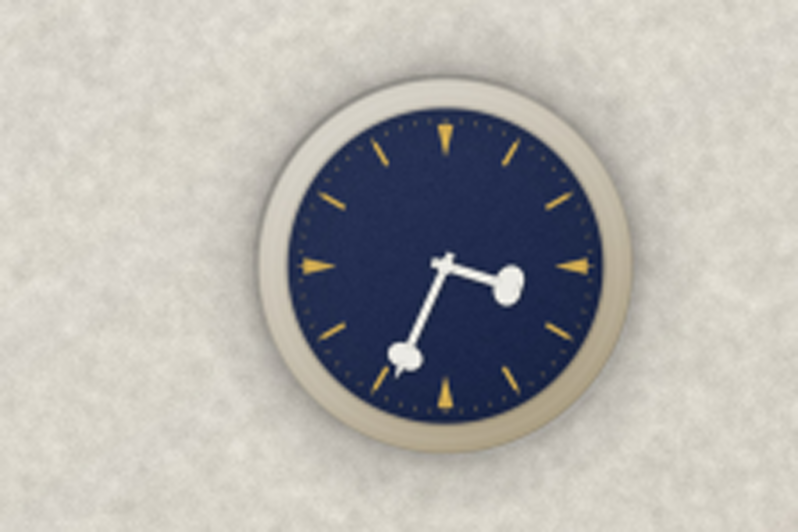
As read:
**3:34**
